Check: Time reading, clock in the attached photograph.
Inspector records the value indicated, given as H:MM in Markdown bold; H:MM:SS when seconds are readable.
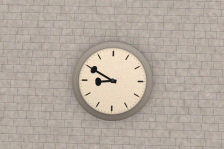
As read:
**8:50**
